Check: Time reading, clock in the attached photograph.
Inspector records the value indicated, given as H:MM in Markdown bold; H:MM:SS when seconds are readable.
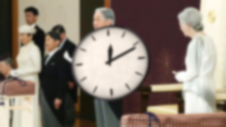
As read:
**12:11**
